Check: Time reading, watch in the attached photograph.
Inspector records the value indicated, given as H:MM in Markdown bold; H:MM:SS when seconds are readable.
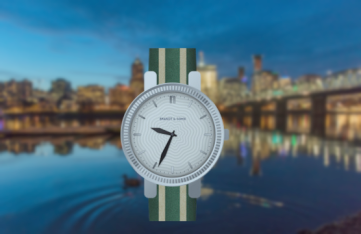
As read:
**9:34**
